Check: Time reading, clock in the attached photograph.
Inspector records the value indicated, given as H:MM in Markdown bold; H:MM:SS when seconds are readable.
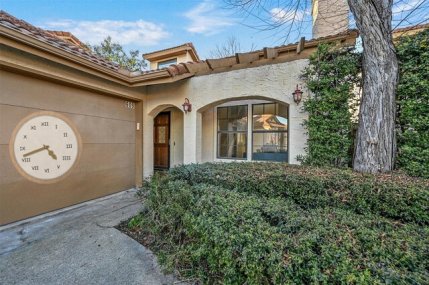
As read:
**4:42**
